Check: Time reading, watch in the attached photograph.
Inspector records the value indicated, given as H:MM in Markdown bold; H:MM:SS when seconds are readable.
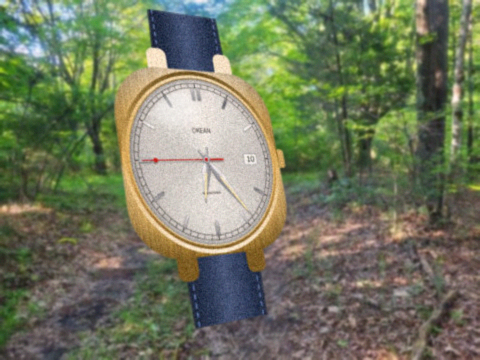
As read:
**6:23:45**
